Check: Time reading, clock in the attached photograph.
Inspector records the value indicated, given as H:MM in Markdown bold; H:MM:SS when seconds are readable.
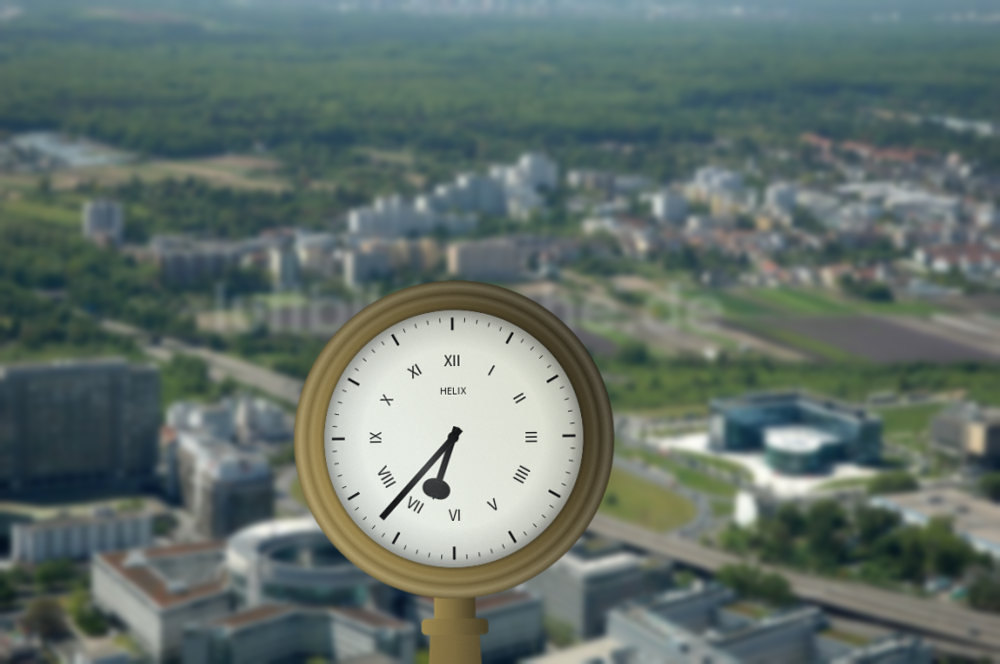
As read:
**6:37**
